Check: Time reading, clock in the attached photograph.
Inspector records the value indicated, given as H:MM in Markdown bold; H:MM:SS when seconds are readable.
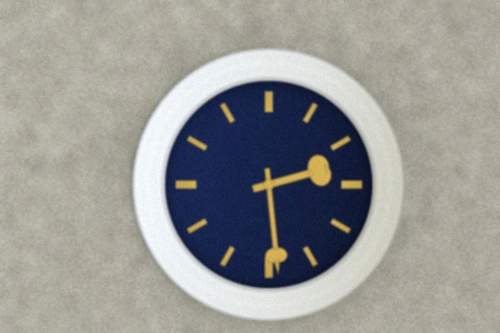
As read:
**2:29**
